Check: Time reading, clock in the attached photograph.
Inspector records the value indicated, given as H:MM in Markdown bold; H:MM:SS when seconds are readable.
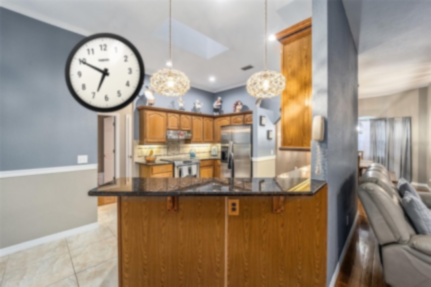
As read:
**6:50**
